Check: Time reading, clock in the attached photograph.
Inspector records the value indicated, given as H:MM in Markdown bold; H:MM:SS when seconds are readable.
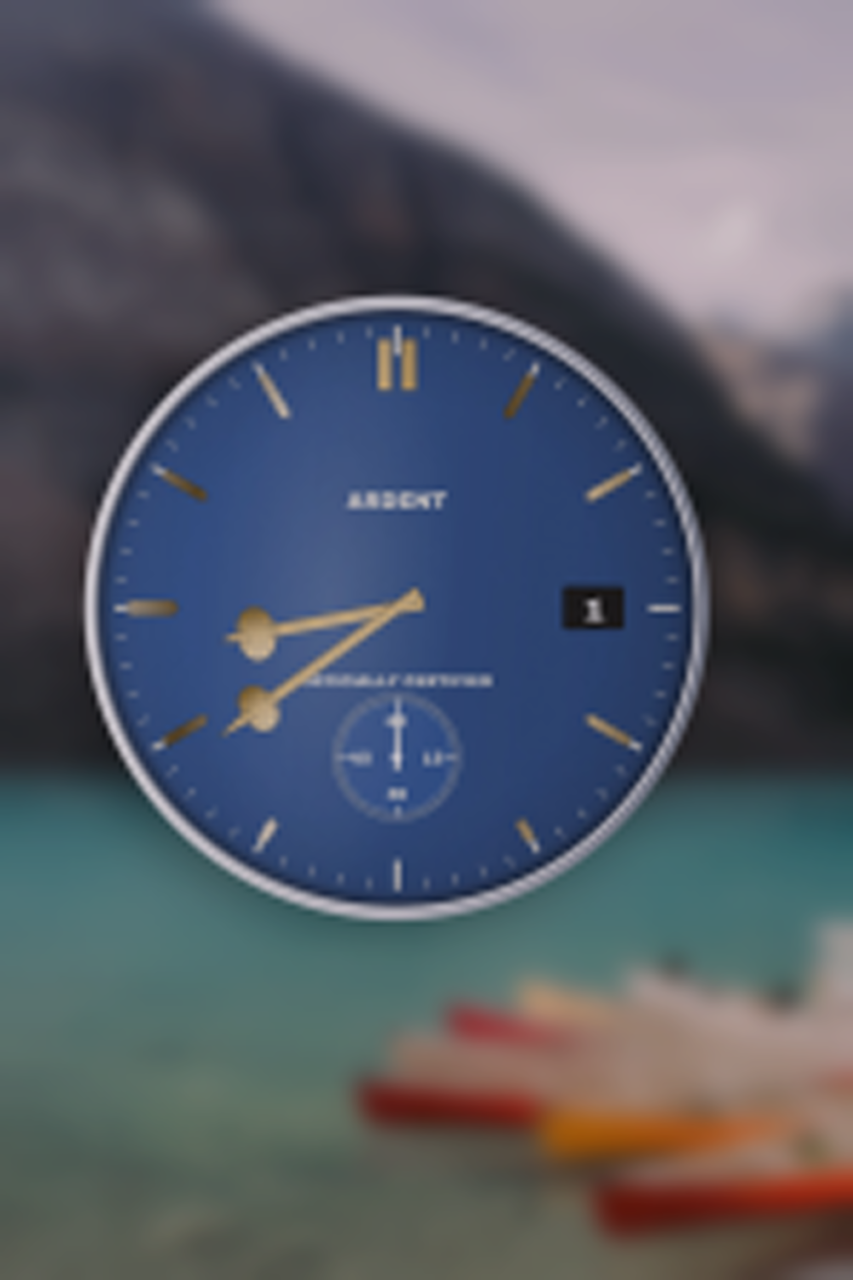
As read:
**8:39**
